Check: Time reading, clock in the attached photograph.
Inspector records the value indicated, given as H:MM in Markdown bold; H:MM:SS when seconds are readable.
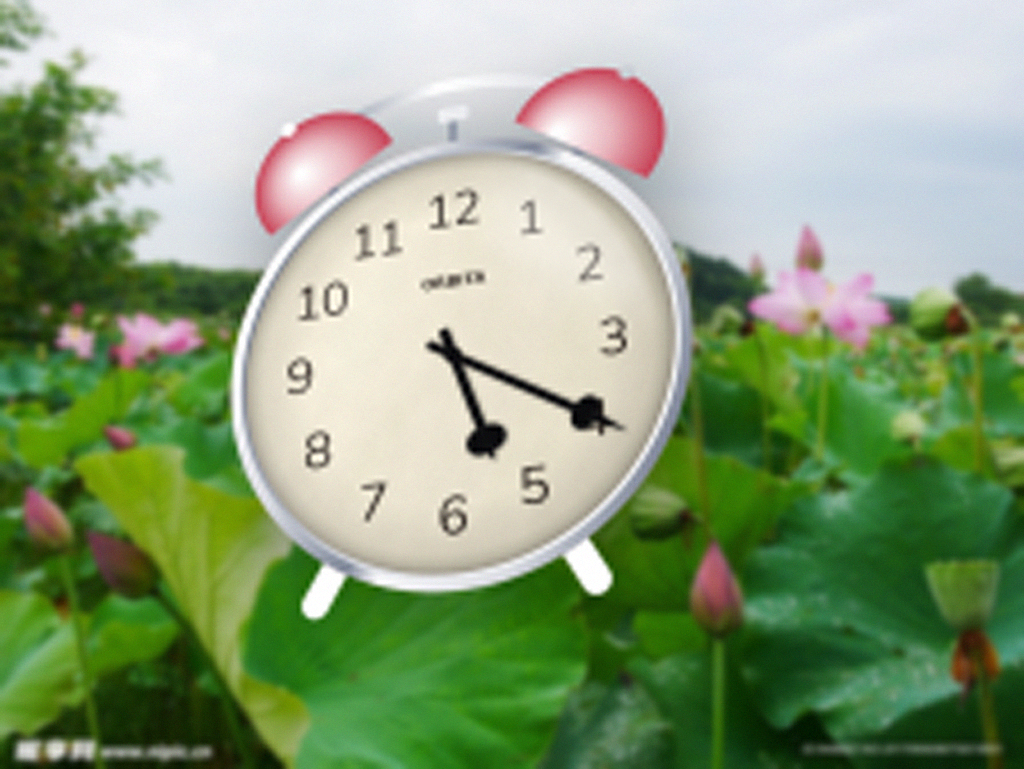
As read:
**5:20**
